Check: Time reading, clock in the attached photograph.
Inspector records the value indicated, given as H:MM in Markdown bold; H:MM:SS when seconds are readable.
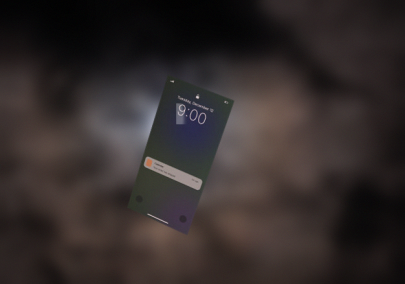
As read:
**9:00**
